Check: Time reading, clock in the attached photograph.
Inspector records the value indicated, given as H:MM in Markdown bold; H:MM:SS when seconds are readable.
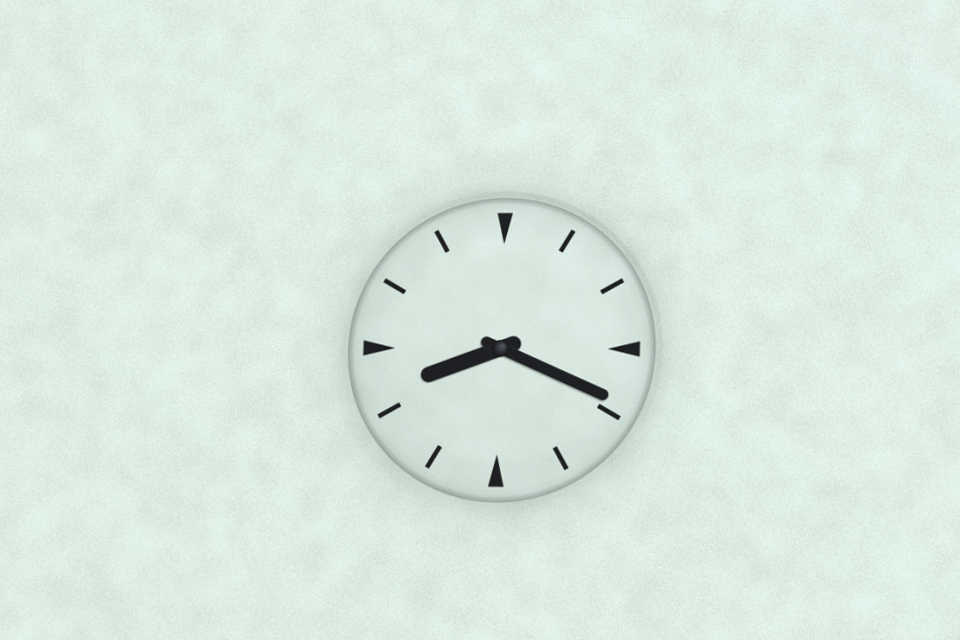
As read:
**8:19**
